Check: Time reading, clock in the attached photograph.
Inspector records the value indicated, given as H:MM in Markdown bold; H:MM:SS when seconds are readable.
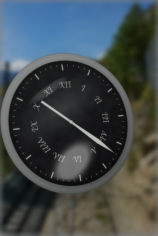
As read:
**10:22**
